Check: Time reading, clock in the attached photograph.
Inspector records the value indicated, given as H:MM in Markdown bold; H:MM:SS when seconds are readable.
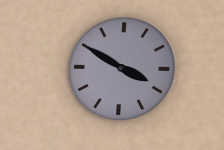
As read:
**3:50**
